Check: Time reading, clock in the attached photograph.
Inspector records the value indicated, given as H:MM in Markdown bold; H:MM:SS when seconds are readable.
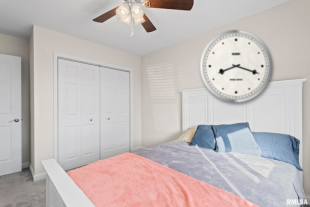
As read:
**8:18**
